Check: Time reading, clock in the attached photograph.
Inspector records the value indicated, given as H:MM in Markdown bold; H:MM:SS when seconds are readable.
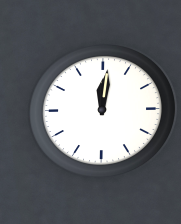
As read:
**12:01**
